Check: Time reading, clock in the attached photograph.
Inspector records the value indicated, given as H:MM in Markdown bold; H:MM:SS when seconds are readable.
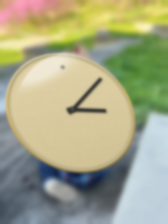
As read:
**3:08**
